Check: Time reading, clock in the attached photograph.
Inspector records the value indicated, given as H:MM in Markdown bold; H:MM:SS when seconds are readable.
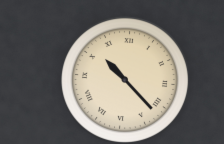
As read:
**10:22**
